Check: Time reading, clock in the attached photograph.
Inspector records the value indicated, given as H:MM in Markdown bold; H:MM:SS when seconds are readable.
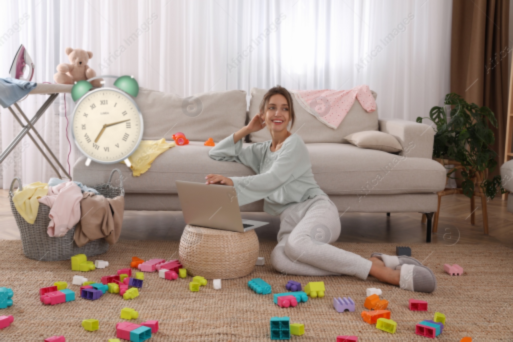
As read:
**7:13**
